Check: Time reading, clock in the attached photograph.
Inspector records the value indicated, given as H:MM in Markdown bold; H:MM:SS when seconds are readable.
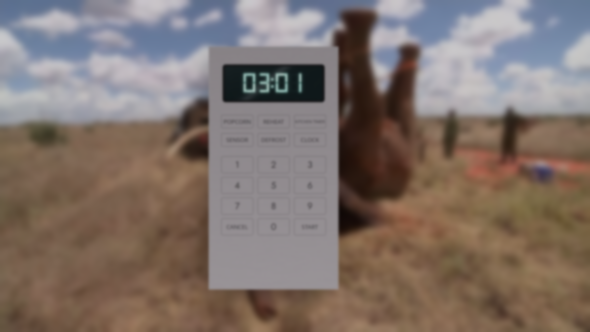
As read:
**3:01**
